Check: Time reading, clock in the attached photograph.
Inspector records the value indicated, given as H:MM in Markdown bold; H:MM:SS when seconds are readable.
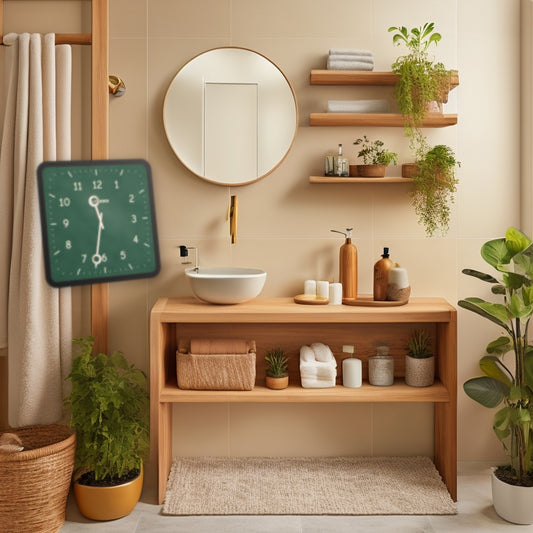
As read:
**11:32**
